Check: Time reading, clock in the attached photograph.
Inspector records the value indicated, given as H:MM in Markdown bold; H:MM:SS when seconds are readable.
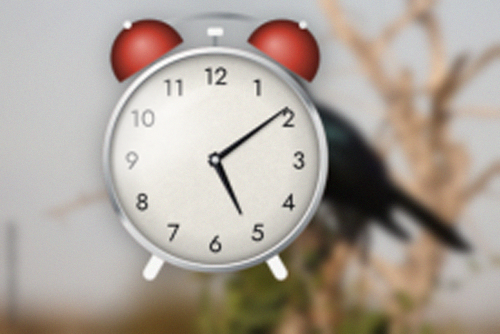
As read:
**5:09**
